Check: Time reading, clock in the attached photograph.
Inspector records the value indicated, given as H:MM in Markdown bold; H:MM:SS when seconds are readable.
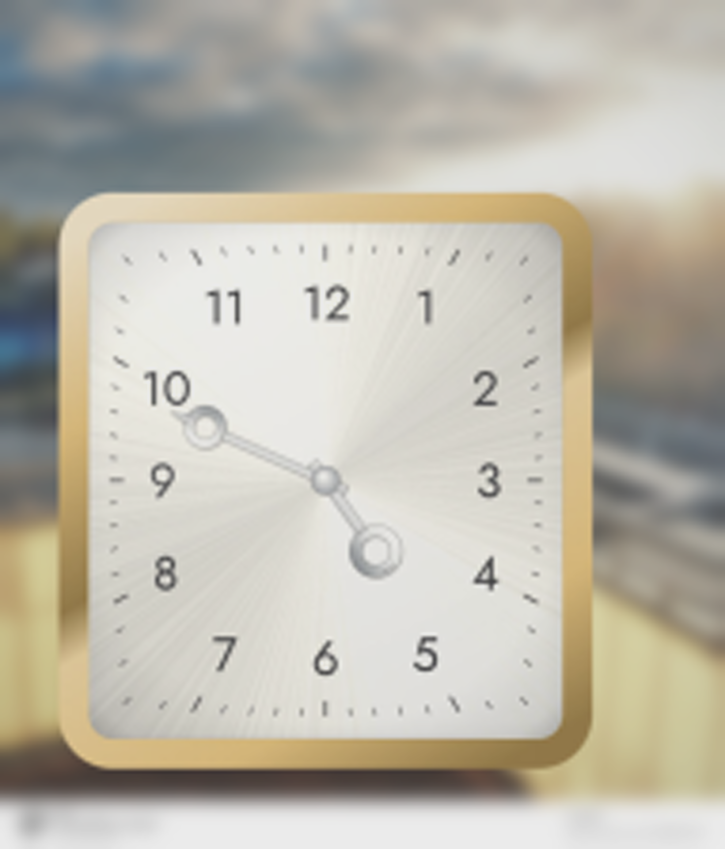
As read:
**4:49**
